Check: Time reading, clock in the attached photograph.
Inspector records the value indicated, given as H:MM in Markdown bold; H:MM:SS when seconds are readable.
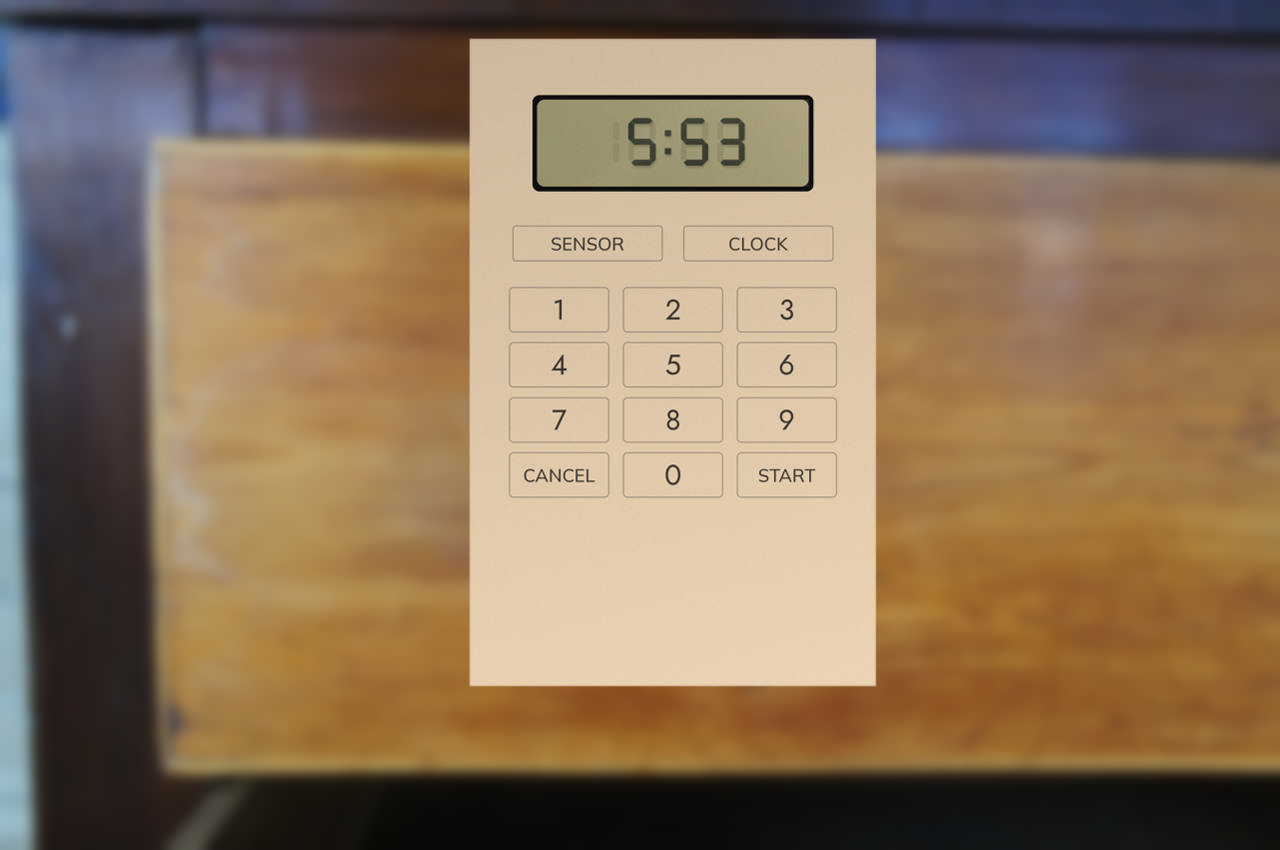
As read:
**5:53**
